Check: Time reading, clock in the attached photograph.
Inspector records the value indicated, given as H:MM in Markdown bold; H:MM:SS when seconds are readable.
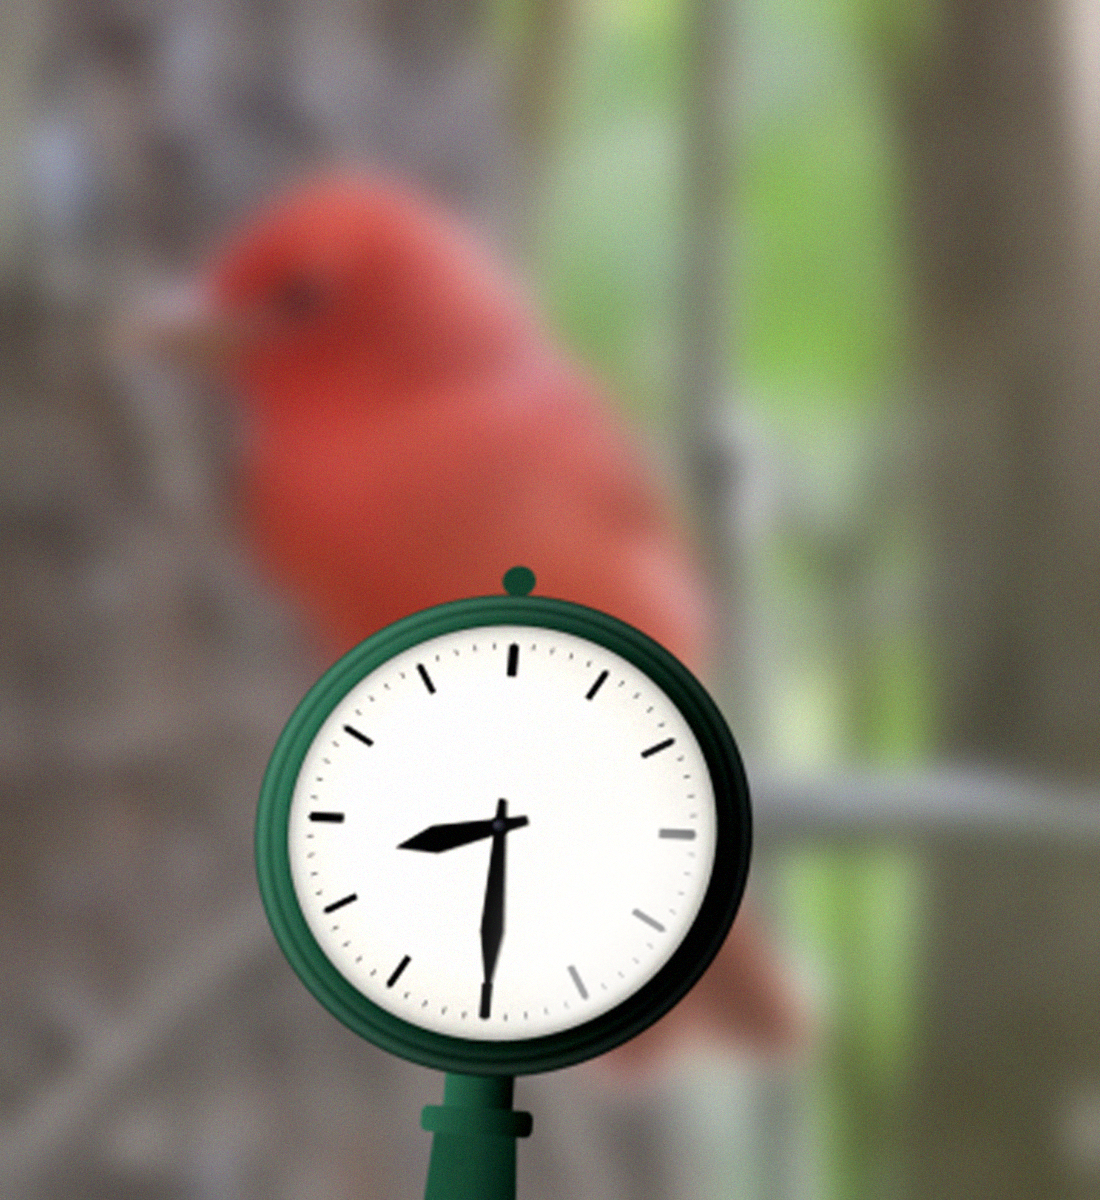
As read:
**8:30**
